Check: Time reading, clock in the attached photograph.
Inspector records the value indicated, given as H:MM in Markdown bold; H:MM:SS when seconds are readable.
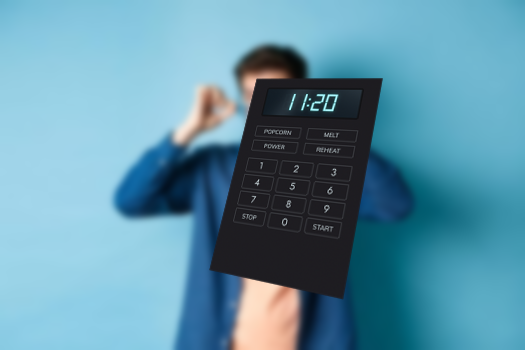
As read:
**11:20**
